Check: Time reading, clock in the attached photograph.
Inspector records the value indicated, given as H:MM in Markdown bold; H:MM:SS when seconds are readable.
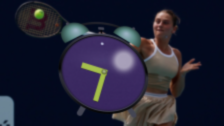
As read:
**9:33**
